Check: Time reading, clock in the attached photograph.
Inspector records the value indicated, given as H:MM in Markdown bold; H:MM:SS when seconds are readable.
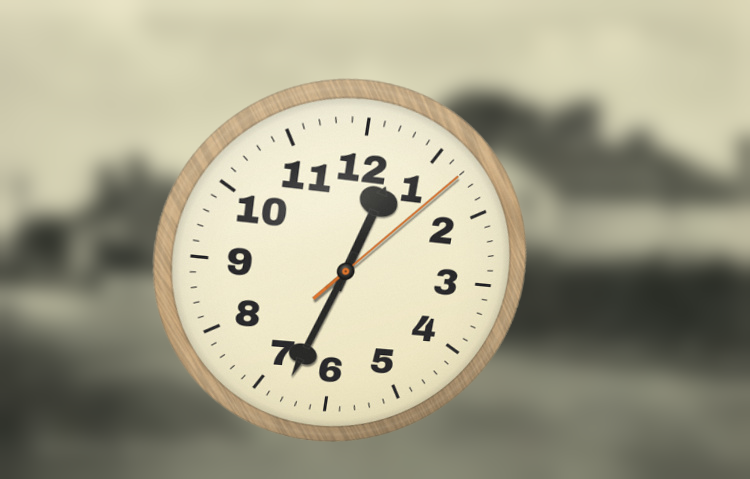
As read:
**12:33:07**
